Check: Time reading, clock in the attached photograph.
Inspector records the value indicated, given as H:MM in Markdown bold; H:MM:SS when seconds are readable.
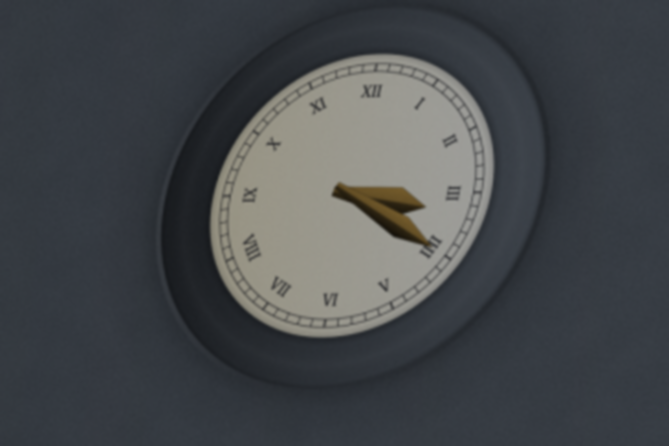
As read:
**3:20**
